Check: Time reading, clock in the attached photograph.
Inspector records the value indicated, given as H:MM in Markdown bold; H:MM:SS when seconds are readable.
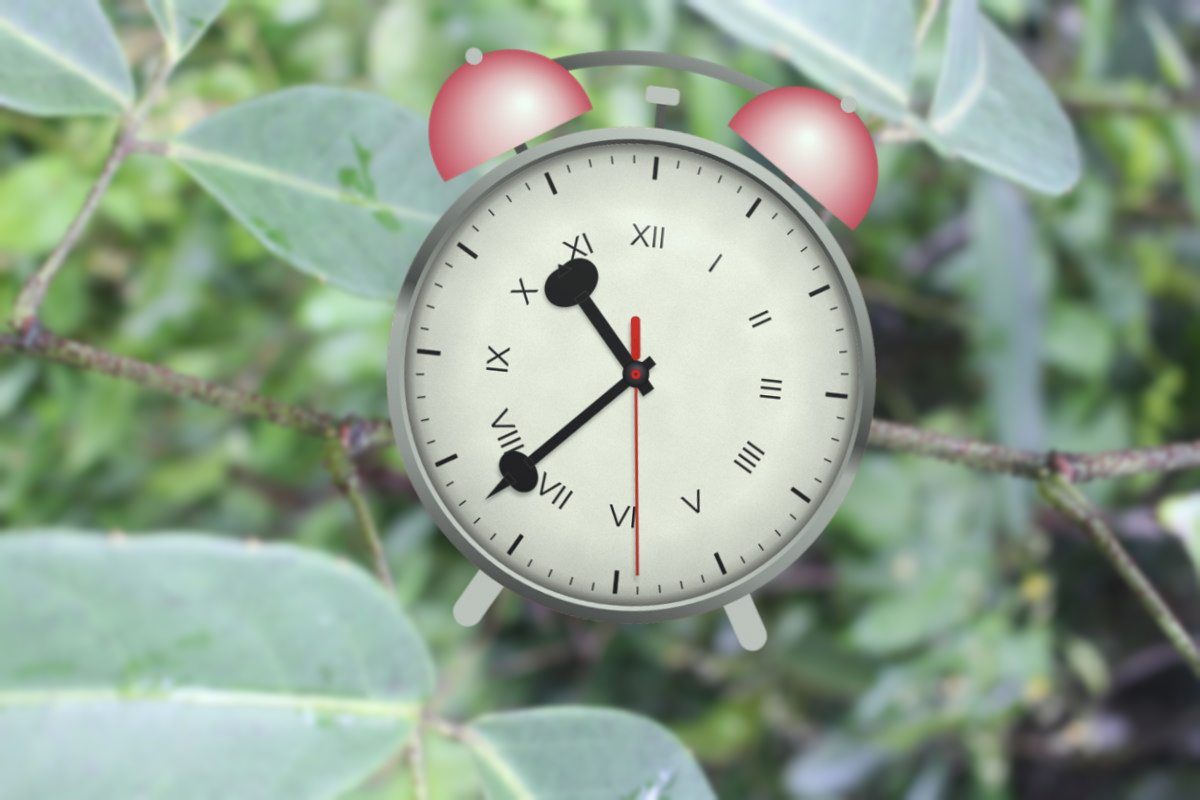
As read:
**10:37:29**
